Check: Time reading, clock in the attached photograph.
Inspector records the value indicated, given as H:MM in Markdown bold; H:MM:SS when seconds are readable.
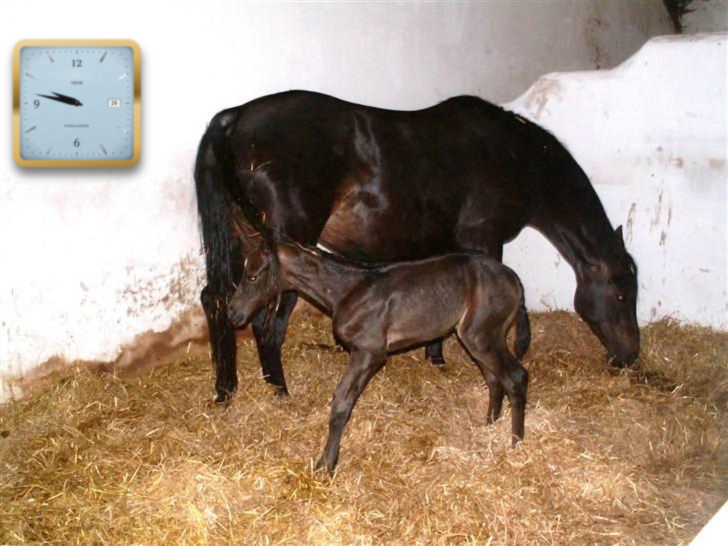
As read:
**9:47**
